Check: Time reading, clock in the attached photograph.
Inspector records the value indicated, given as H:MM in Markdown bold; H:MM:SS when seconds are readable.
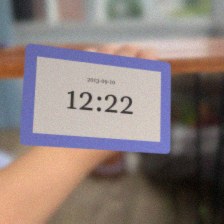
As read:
**12:22**
